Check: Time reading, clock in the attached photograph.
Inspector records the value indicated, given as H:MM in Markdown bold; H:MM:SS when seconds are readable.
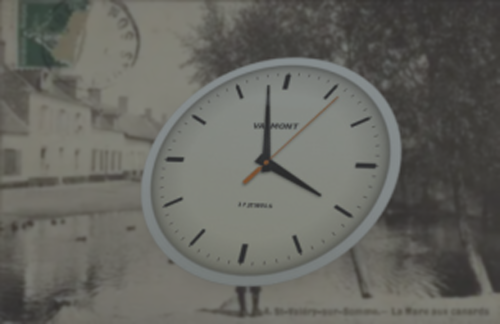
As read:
**3:58:06**
